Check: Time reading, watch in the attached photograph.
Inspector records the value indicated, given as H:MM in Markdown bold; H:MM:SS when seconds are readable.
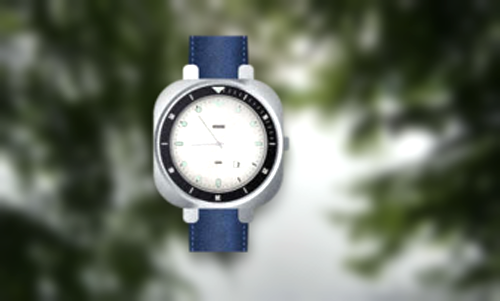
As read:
**8:54**
